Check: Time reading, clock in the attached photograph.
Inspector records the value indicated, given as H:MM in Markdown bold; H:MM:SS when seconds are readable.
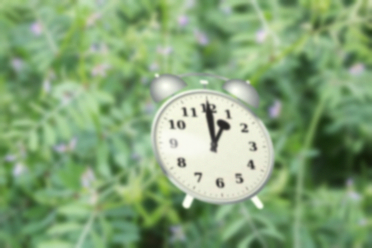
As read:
**1:00**
